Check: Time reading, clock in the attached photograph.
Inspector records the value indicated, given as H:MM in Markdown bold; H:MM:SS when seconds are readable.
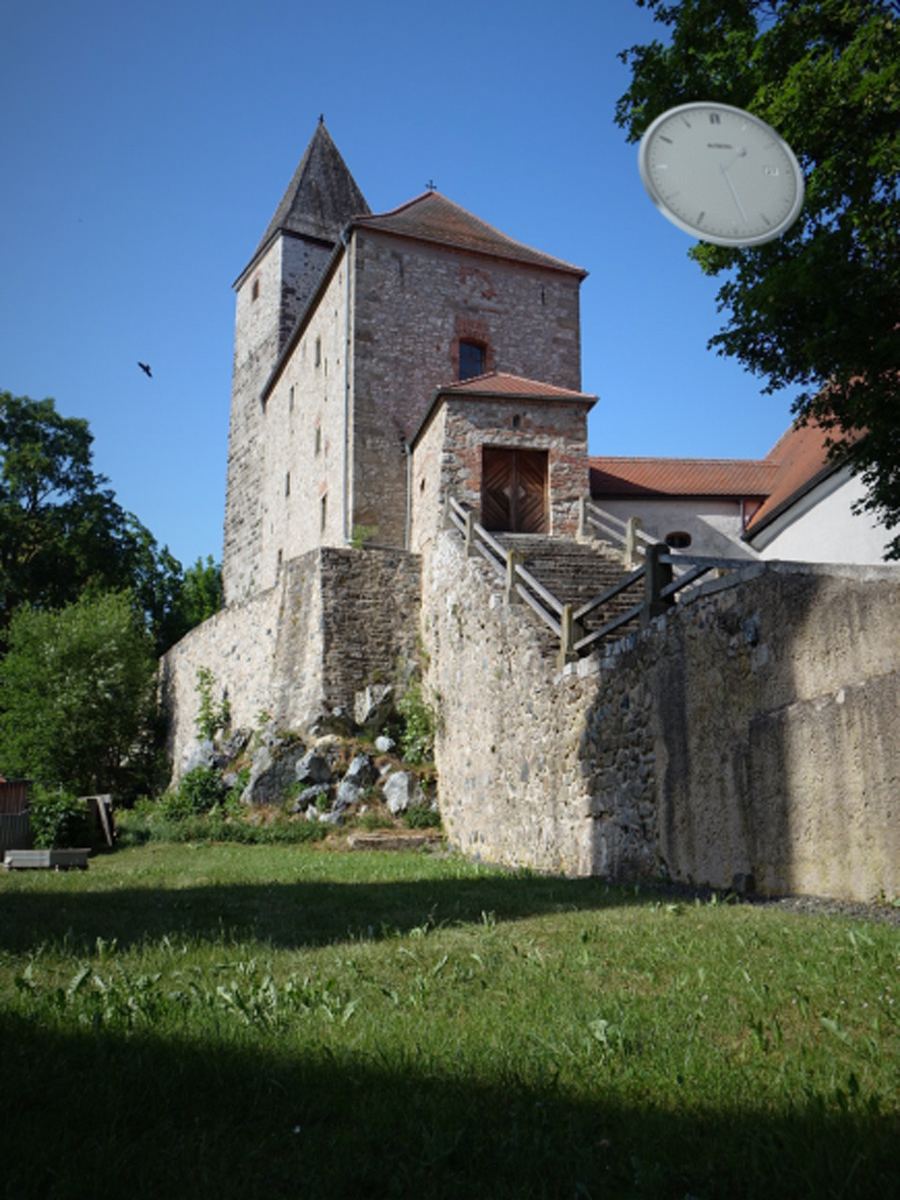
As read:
**1:28**
